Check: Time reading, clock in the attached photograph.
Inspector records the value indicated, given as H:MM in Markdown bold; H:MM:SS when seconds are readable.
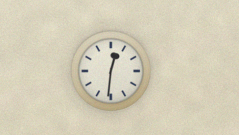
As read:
**12:31**
